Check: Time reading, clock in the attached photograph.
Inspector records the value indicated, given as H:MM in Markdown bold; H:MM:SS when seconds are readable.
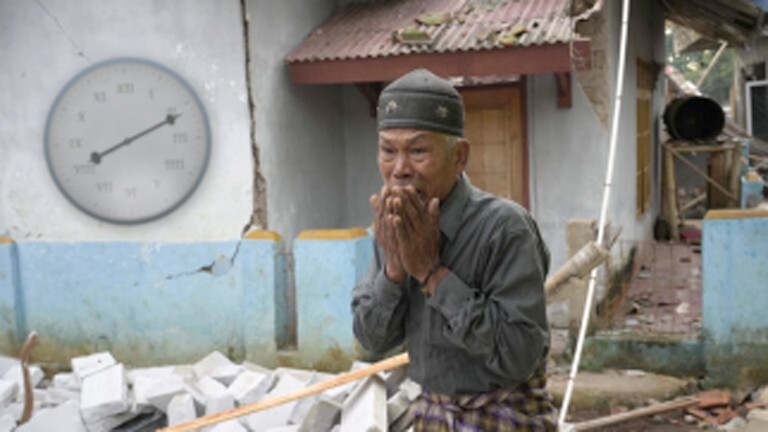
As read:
**8:11**
